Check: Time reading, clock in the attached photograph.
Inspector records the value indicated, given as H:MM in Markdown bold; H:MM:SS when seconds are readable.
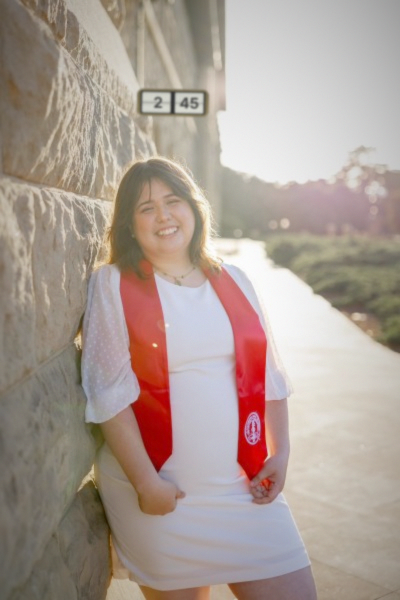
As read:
**2:45**
